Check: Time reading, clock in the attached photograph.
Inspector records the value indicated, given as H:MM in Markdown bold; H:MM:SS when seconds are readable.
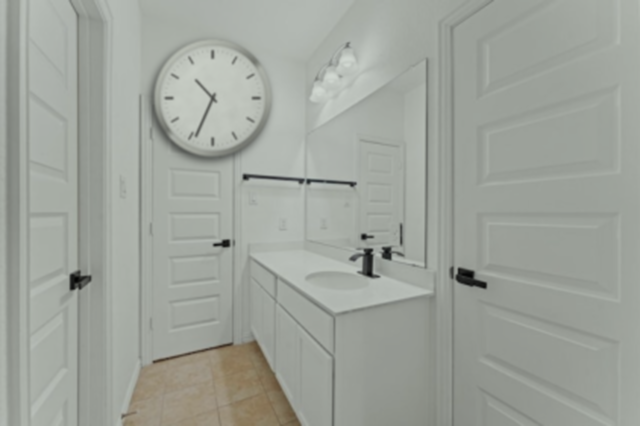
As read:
**10:34**
